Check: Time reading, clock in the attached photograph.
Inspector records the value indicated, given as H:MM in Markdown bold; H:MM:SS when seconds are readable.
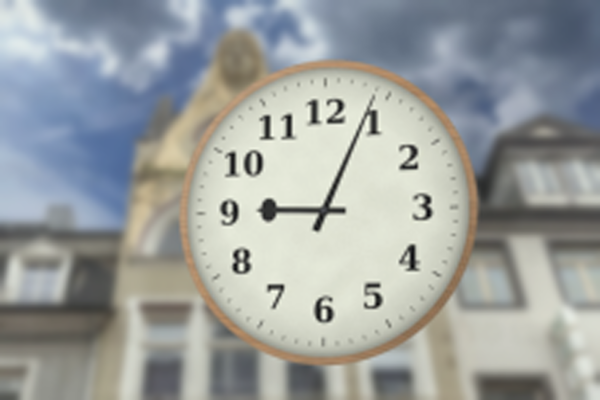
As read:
**9:04**
